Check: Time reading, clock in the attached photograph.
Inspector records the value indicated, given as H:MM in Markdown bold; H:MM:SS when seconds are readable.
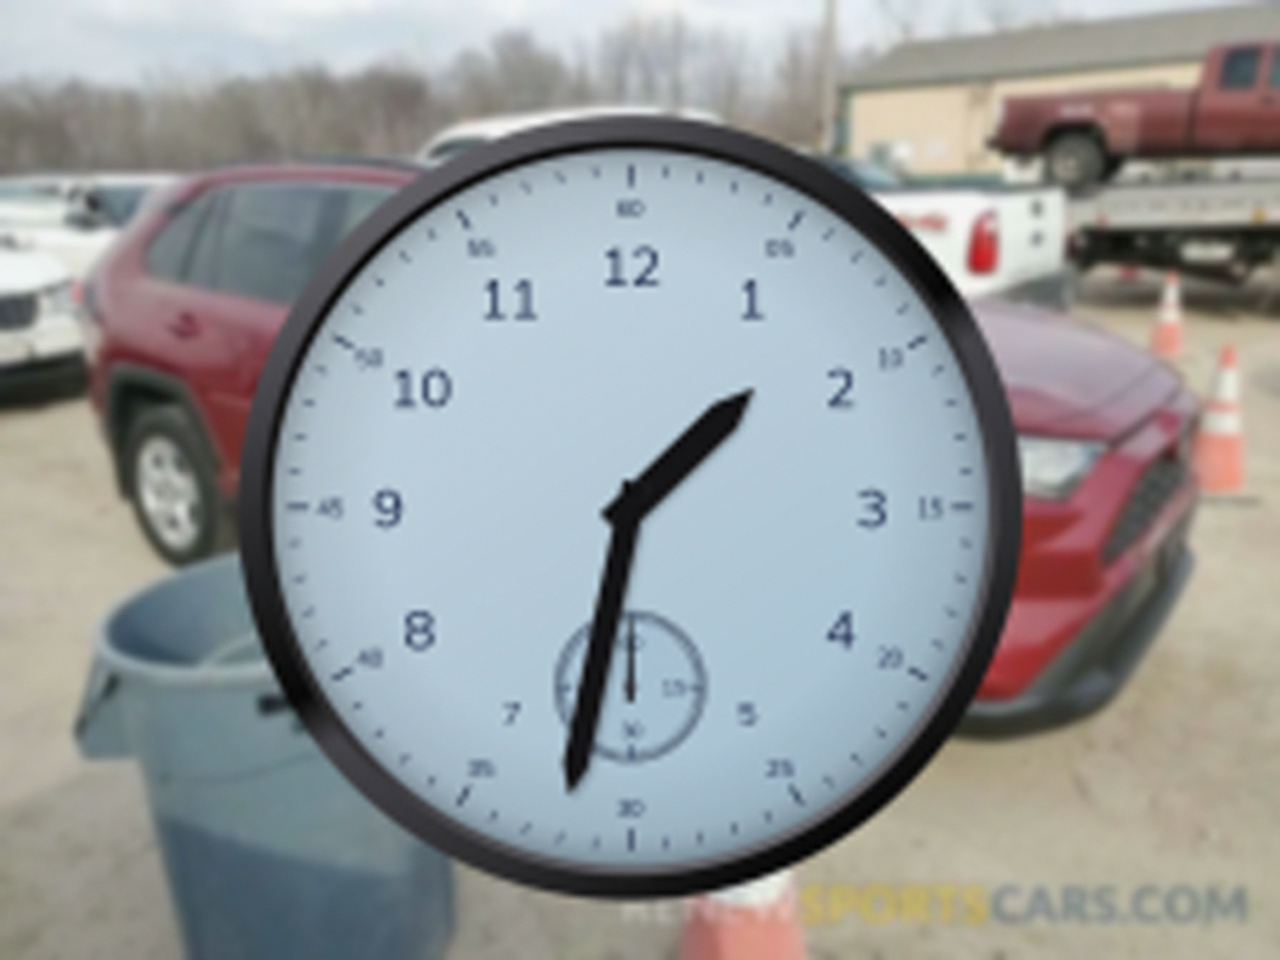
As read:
**1:32**
